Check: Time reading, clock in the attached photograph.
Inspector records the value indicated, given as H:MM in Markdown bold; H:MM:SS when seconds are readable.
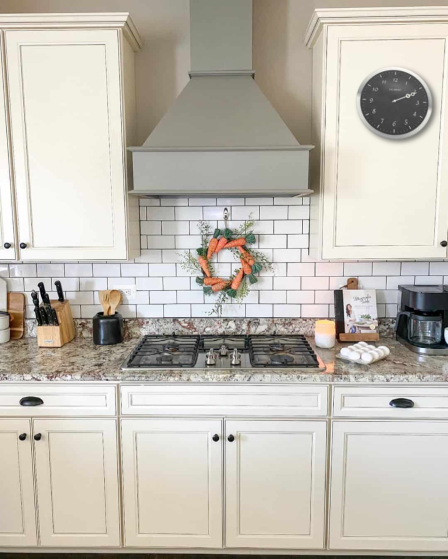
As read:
**2:11**
